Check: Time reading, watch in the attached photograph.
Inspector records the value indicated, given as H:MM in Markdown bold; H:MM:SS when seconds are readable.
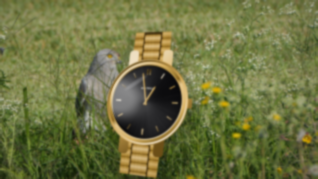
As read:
**12:58**
